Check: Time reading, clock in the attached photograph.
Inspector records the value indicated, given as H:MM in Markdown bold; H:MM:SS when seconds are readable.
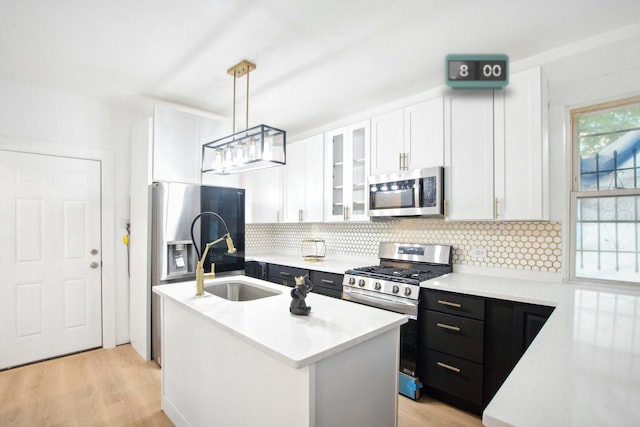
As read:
**8:00**
